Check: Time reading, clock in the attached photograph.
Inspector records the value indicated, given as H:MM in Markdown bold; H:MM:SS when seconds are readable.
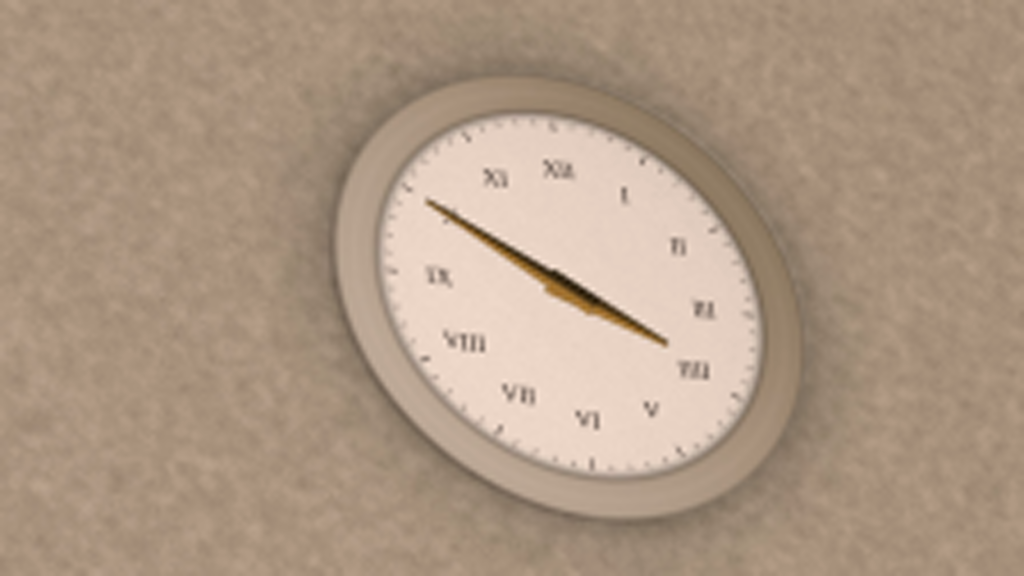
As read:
**3:50**
